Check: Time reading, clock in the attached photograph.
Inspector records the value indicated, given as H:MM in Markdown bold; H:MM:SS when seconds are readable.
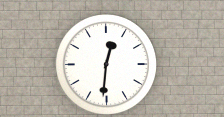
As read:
**12:31**
